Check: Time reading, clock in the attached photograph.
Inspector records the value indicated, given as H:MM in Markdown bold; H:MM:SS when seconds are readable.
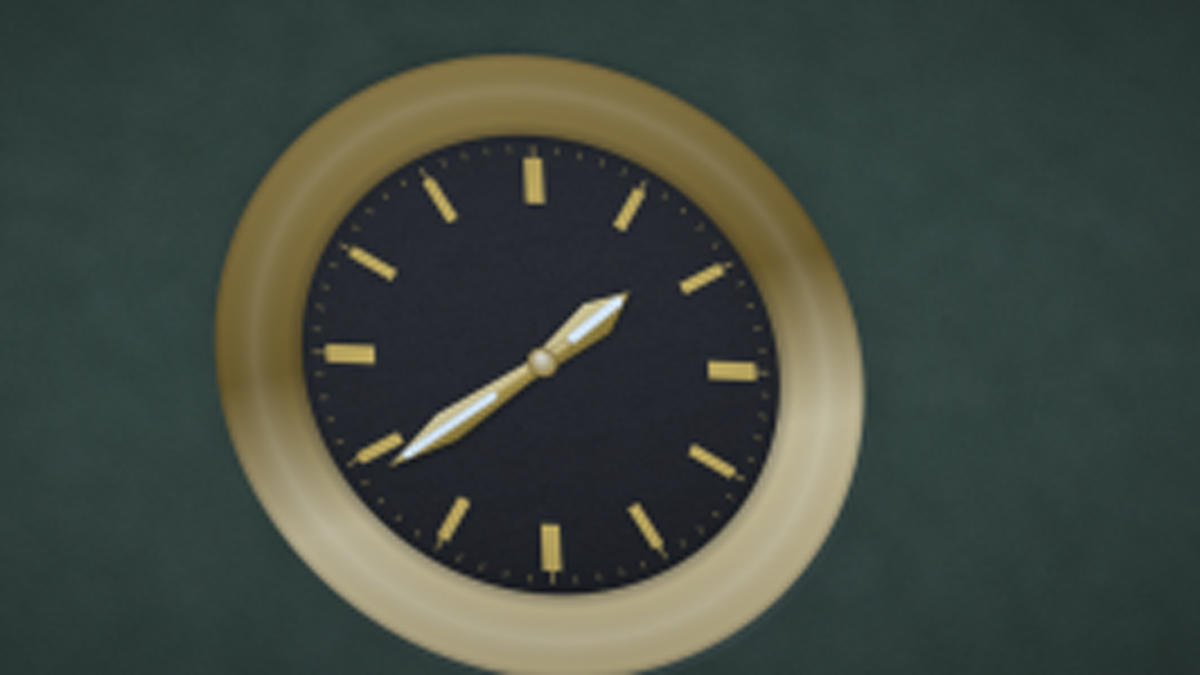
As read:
**1:39**
